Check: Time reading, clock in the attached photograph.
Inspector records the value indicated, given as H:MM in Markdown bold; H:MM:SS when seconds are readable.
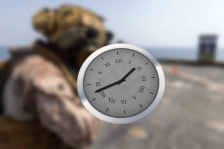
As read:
**1:42**
